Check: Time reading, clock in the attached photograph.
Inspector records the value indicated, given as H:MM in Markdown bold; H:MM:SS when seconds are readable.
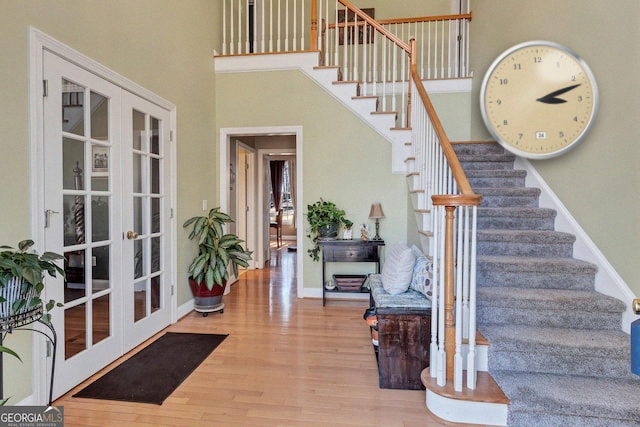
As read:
**3:12**
